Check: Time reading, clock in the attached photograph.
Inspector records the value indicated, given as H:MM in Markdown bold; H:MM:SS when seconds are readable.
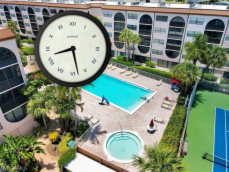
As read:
**8:28**
